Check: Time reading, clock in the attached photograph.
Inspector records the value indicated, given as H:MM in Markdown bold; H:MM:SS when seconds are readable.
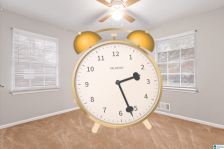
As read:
**2:27**
